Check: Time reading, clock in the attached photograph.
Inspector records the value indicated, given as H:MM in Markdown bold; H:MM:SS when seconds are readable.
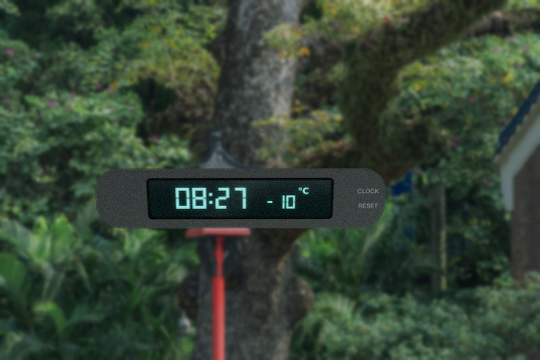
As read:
**8:27**
